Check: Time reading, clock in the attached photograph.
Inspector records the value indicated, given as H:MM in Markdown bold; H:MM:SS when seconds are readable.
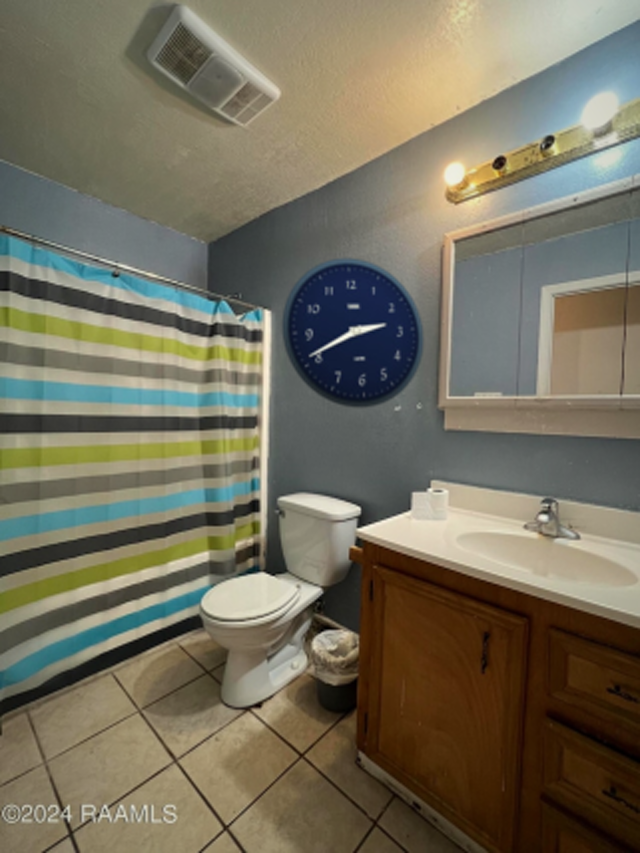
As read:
**2:41**
